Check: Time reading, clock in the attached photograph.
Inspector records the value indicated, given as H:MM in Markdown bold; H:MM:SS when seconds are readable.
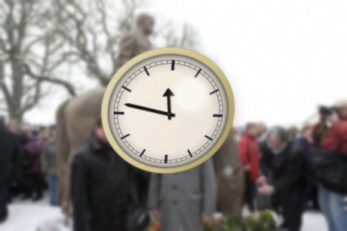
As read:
**11:47**
